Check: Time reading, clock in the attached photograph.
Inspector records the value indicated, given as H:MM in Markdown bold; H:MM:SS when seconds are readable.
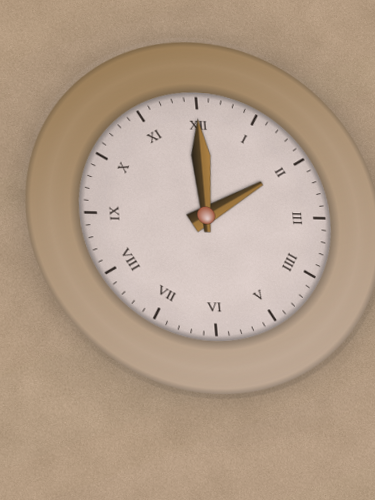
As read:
**2:00**
